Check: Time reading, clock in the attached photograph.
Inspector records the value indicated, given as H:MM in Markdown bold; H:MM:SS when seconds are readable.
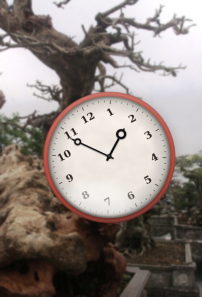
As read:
**1:54**
